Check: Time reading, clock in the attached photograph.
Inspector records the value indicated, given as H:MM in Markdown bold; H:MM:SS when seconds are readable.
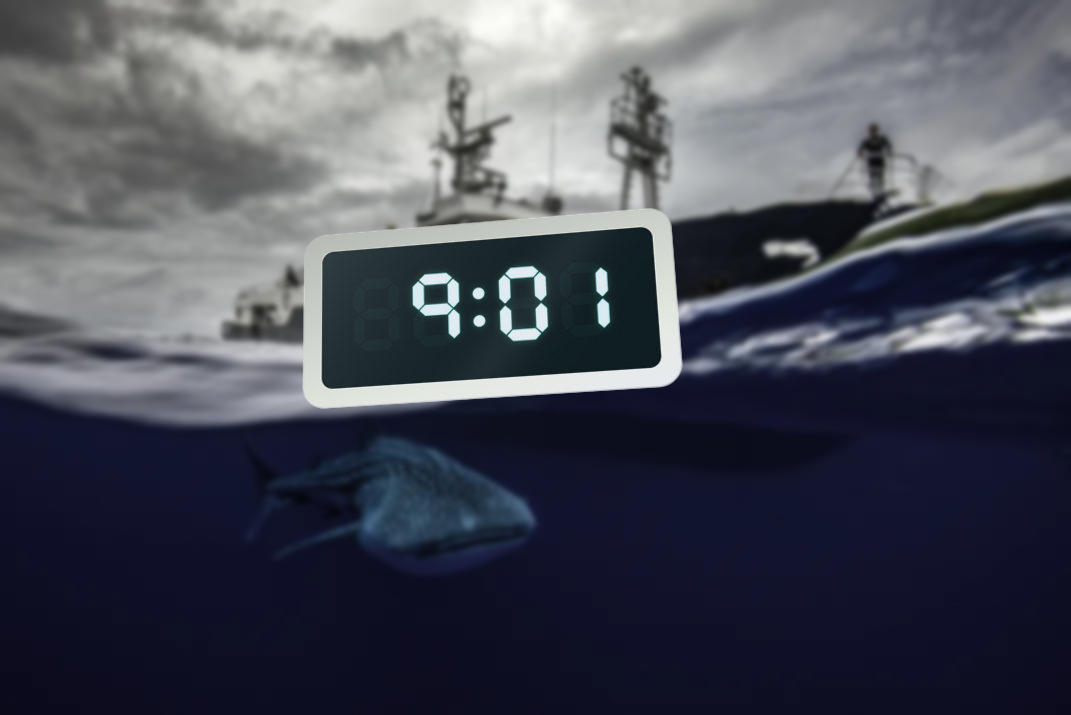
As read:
**9:01**
